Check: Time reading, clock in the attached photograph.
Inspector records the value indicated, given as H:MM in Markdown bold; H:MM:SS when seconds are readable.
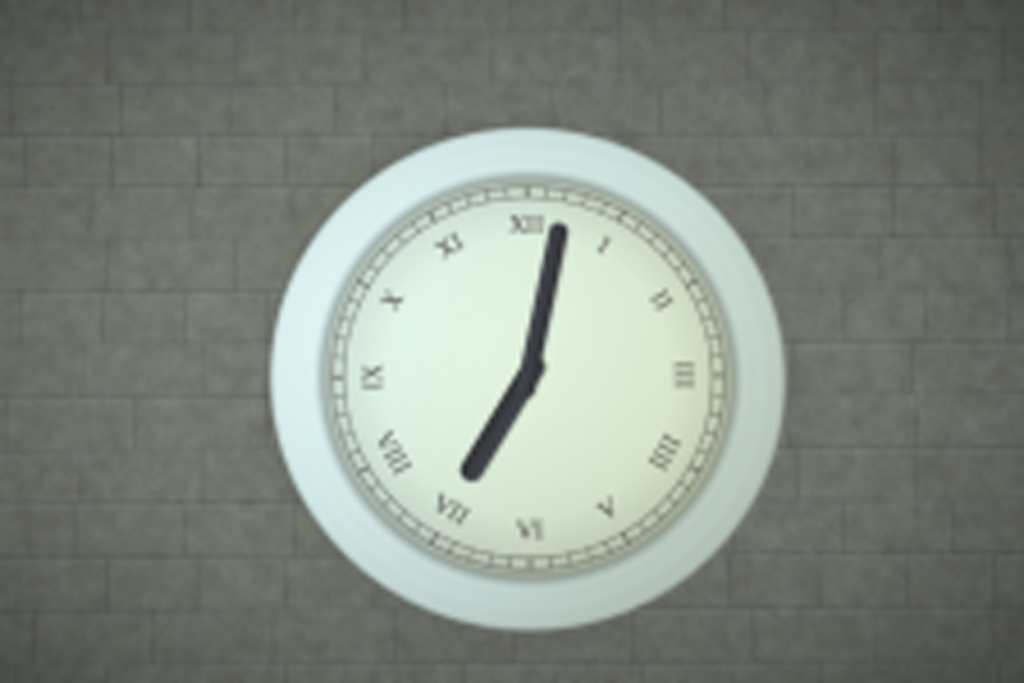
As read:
**7:02**
